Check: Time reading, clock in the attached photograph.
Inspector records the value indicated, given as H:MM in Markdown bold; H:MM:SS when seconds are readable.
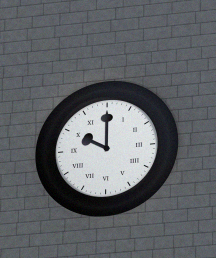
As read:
**10:00**
